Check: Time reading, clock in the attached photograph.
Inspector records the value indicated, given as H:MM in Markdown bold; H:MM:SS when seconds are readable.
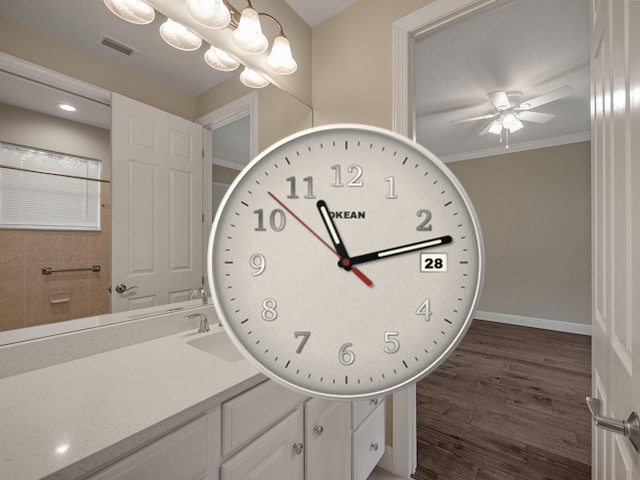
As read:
**11:12:52**
